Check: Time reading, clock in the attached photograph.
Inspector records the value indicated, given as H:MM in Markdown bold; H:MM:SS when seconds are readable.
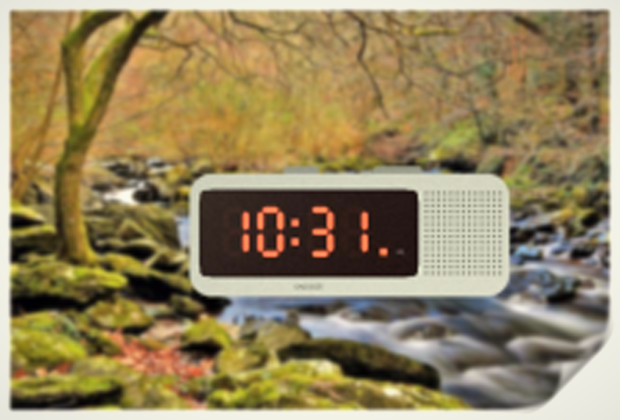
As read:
**10:31**
